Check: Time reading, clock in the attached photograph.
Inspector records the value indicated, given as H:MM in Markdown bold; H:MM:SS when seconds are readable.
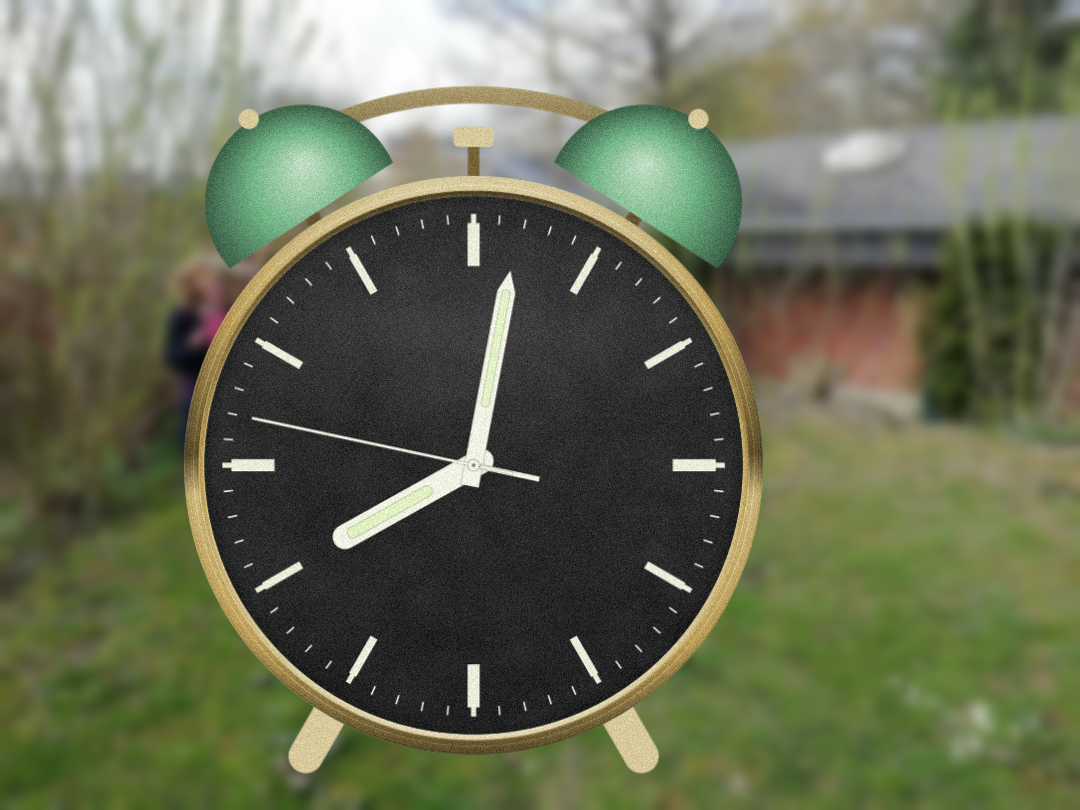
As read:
**8:01:47**
